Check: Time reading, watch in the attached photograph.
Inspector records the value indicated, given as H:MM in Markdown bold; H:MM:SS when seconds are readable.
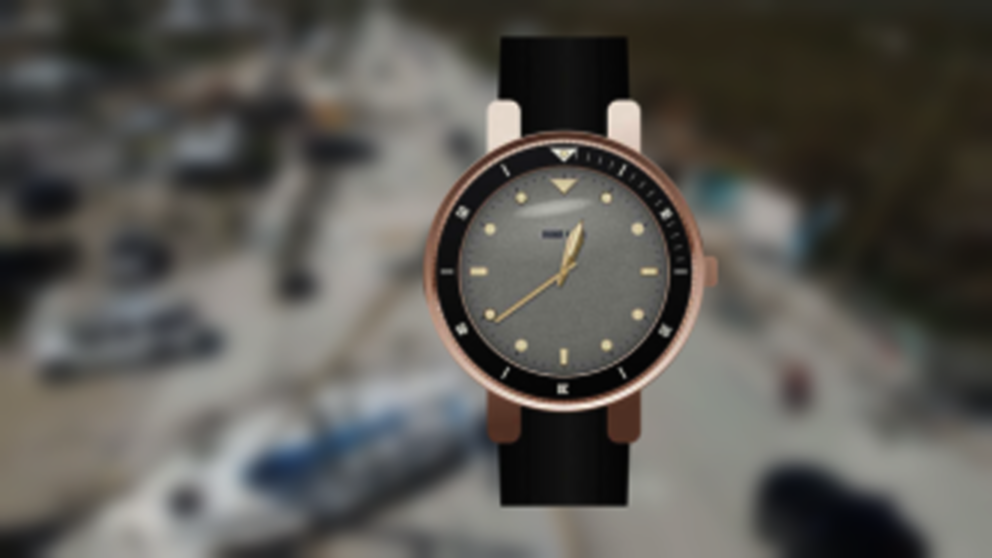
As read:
**12:39**
